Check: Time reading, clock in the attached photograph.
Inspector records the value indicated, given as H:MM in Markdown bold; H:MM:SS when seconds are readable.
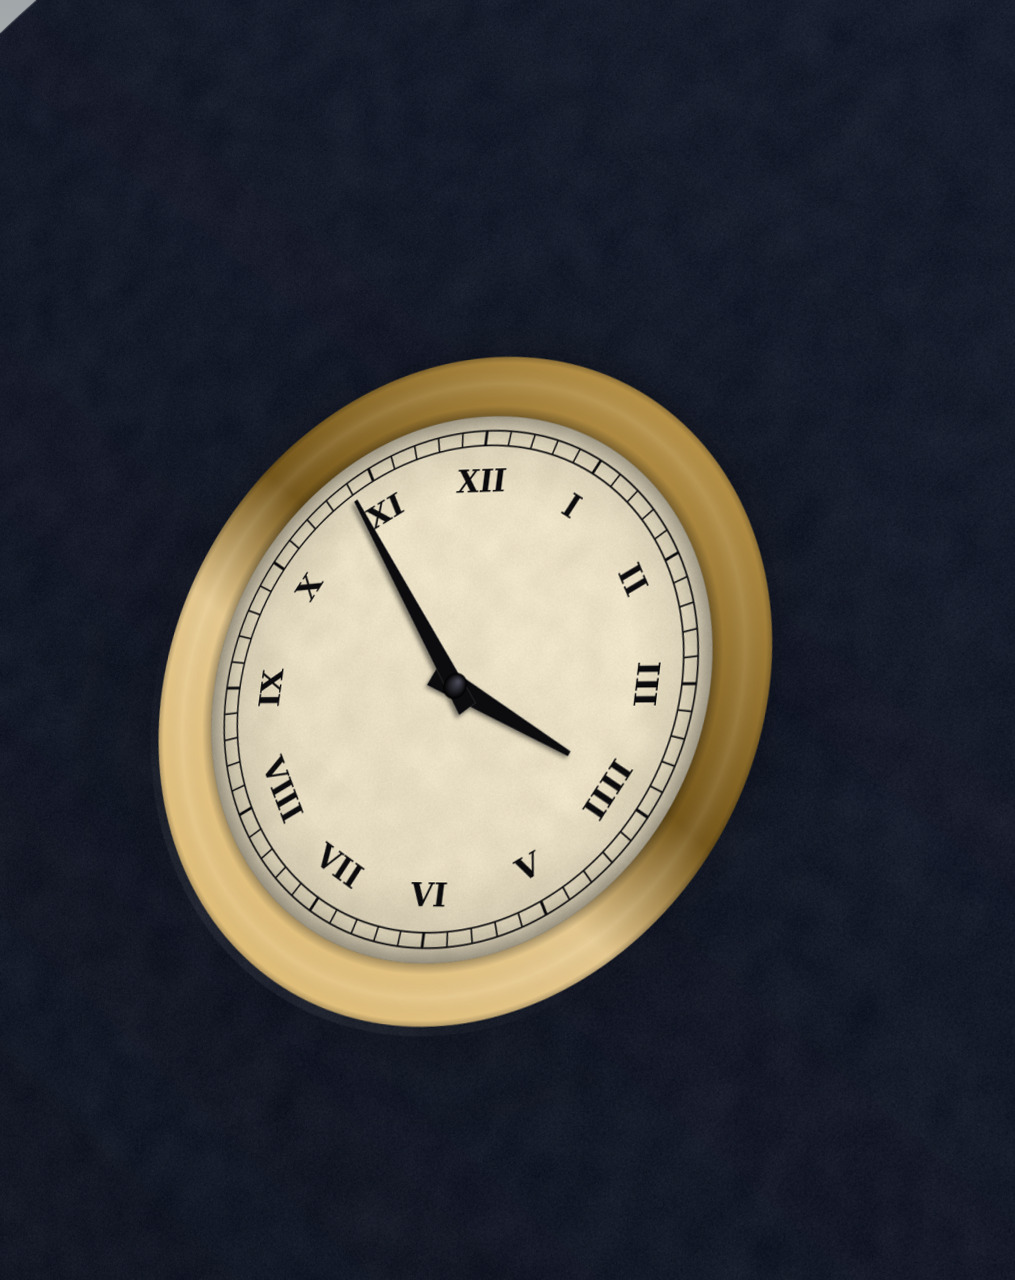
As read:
**3:54**
